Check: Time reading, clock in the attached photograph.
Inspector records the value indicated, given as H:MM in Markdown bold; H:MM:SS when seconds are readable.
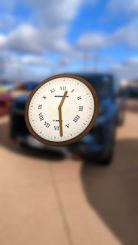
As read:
**12:28**
